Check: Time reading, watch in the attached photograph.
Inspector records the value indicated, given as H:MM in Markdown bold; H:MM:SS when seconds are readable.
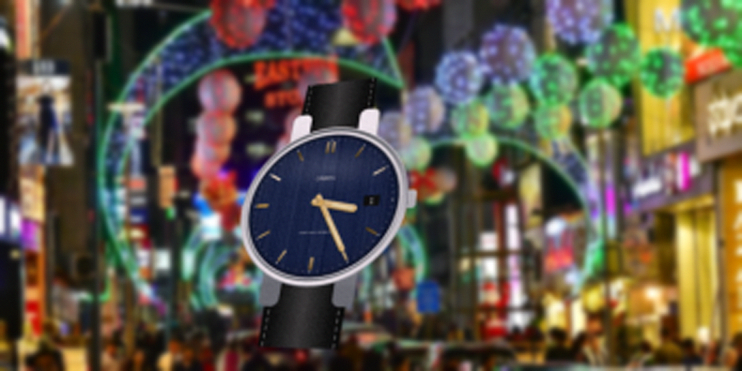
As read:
**3:25**
